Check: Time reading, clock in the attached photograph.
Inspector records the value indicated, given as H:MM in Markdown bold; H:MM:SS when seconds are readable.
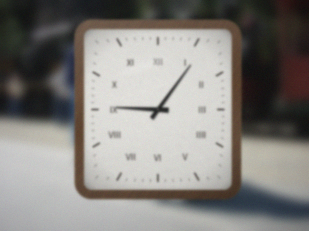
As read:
**9:06**
